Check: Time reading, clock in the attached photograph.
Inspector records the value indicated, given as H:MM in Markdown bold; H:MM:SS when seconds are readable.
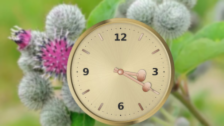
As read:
**3:20**
